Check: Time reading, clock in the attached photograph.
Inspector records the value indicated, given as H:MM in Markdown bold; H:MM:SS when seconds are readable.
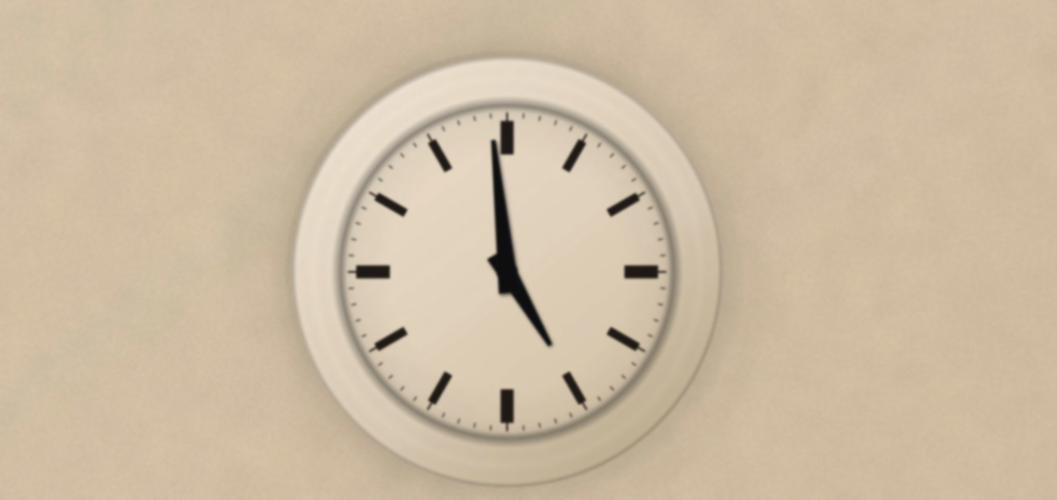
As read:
**4:59**
